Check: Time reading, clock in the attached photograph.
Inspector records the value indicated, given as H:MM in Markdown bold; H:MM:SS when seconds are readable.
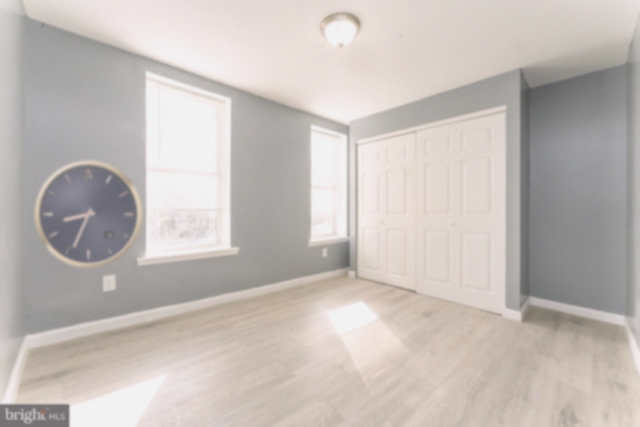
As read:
**8:34**
